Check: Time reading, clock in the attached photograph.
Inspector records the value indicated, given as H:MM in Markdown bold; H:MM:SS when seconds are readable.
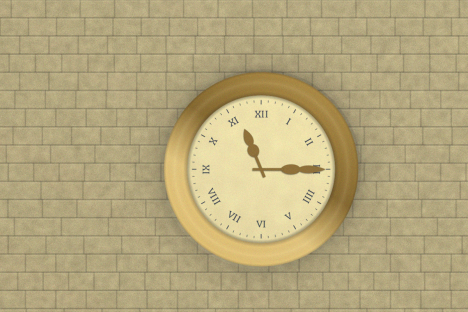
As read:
**11:15**
